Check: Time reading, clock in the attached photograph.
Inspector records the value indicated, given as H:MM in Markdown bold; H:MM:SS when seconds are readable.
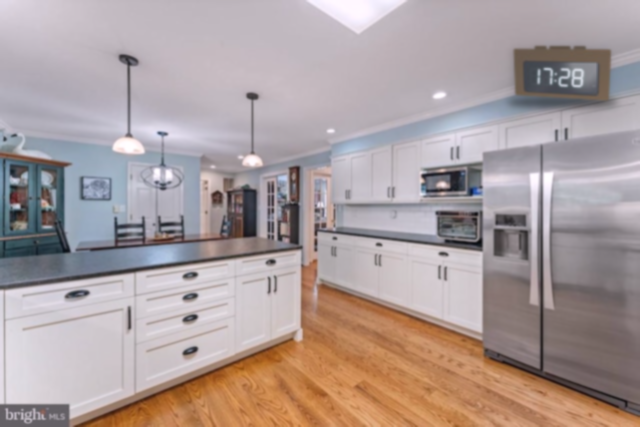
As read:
**17:28**
